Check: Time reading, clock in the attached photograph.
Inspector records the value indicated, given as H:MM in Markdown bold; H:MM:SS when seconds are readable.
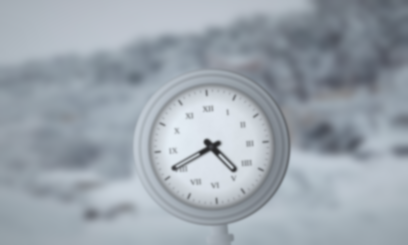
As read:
**4:41**
